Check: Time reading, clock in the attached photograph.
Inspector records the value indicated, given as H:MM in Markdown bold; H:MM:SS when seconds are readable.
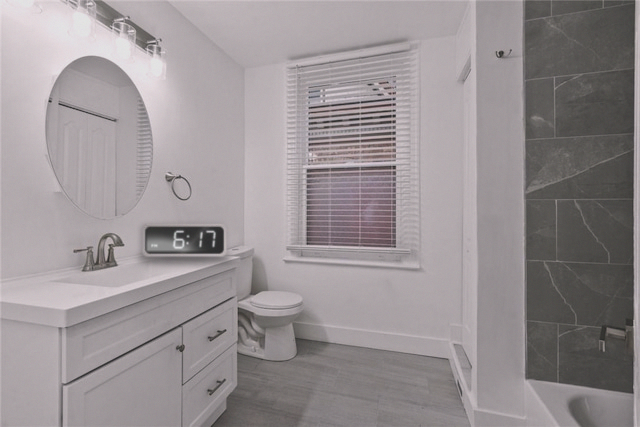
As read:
**6:17**
